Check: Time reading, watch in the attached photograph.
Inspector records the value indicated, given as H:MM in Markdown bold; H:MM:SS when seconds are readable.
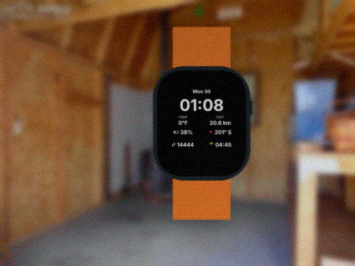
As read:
**1:08**
